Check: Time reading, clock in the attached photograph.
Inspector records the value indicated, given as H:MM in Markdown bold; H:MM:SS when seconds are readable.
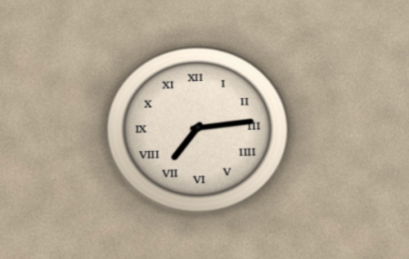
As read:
**7:14**
